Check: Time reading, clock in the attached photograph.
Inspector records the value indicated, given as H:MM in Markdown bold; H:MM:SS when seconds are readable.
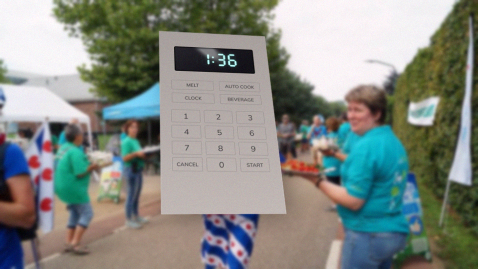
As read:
**1:36**
